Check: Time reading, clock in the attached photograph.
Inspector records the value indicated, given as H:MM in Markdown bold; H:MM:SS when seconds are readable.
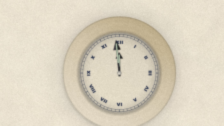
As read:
**11:59**
